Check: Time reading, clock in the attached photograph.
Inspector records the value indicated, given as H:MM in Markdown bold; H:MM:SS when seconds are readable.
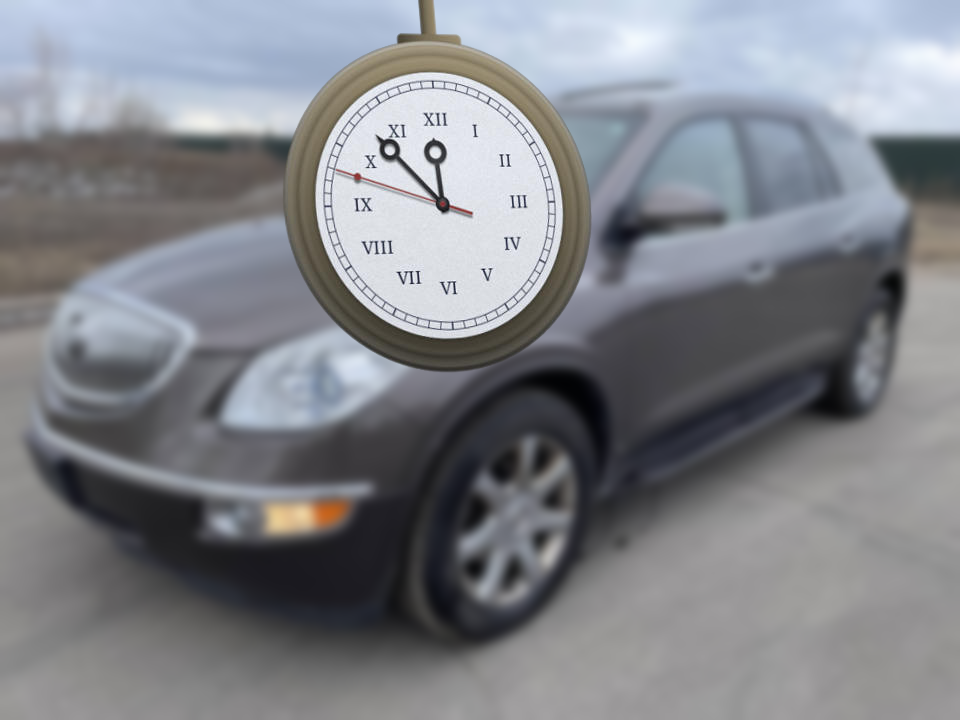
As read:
**11:52:48**
